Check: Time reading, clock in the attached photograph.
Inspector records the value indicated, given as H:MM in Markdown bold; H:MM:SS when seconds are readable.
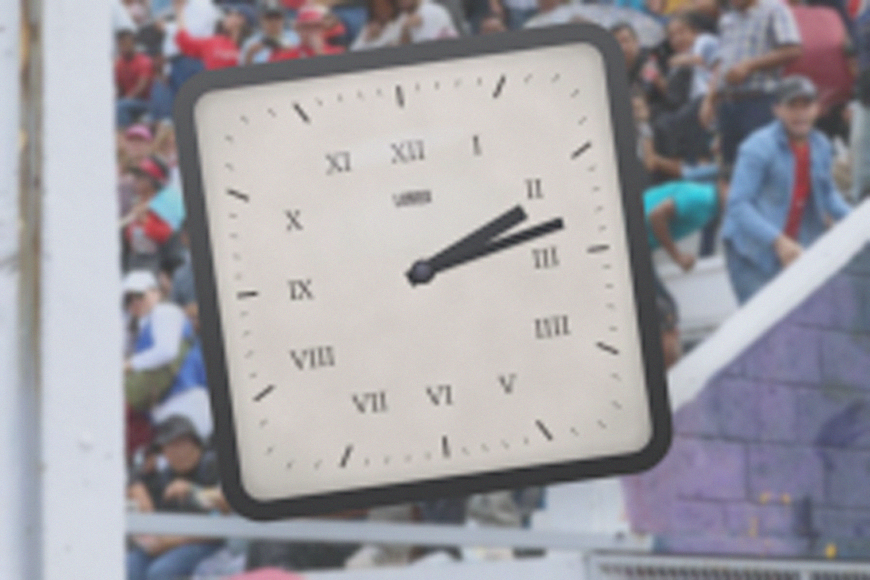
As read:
**2:13**
